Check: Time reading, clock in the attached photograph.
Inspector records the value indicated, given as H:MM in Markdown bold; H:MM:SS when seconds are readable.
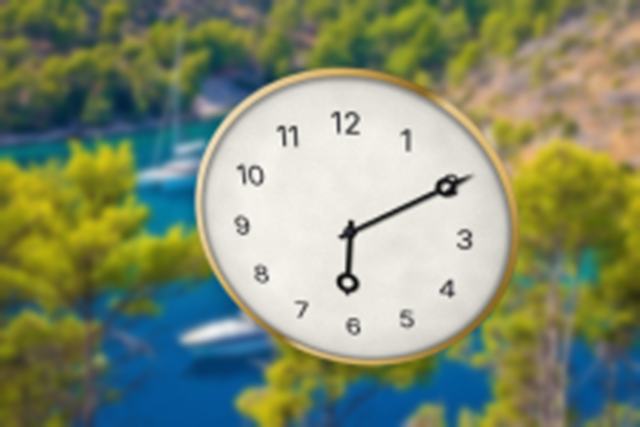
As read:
**6:10**
